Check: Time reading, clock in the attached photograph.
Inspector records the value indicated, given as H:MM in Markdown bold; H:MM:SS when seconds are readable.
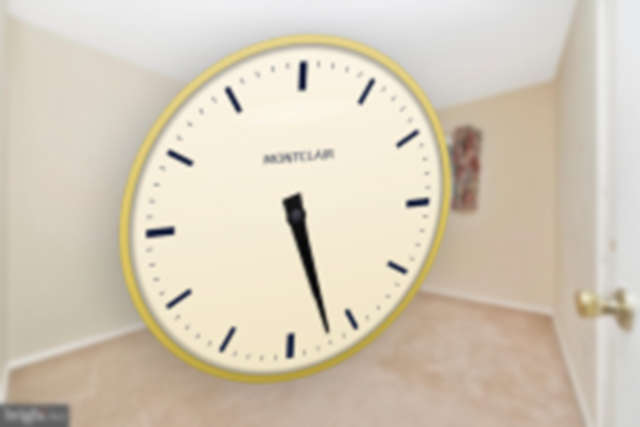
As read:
**5:27**
